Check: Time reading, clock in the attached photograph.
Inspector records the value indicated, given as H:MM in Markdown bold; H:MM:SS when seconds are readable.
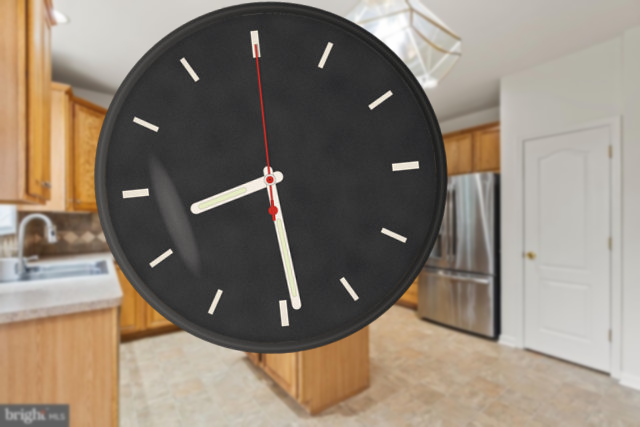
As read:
**8:29:00**
